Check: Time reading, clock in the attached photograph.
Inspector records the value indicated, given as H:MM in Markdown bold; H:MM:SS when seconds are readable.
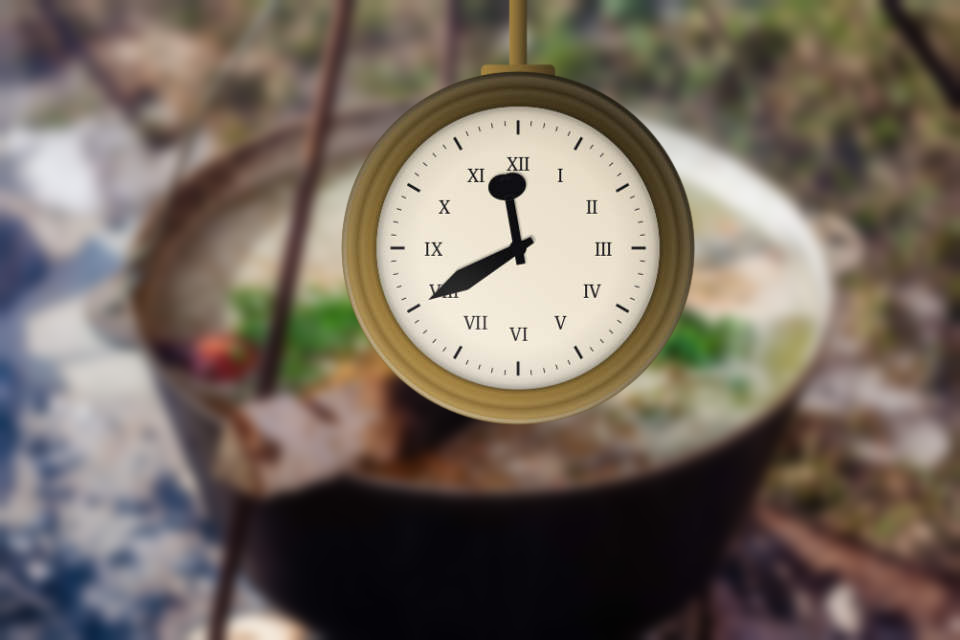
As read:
**11:40**
